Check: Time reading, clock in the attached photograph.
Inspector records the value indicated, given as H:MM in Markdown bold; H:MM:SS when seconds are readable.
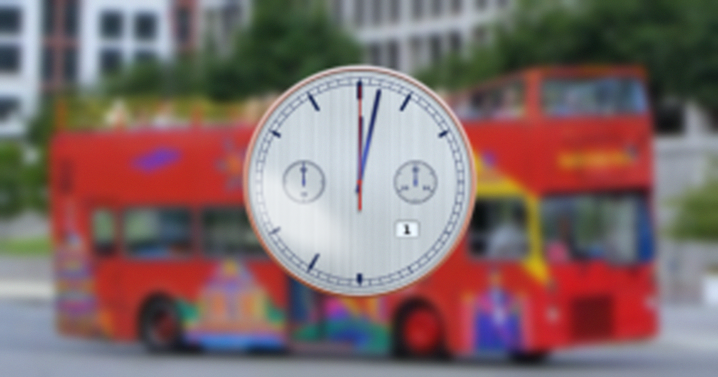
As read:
**12:02**
